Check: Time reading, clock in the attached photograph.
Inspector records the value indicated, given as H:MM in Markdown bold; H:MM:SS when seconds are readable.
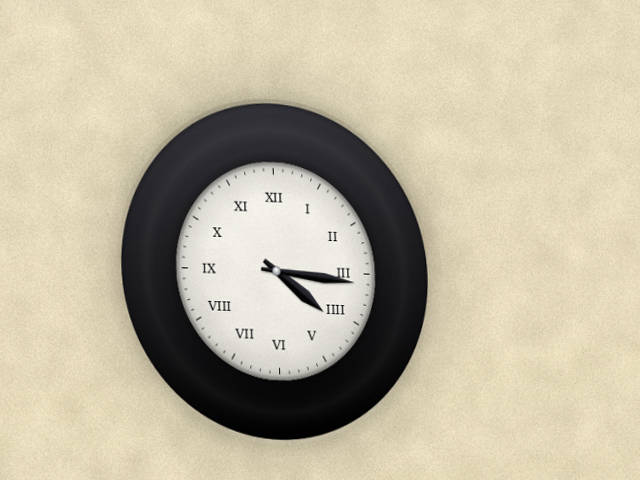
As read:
**4:16**
